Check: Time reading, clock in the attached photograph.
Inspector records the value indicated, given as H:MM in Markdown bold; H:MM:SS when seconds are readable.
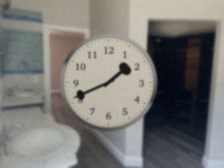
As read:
**1:41**
